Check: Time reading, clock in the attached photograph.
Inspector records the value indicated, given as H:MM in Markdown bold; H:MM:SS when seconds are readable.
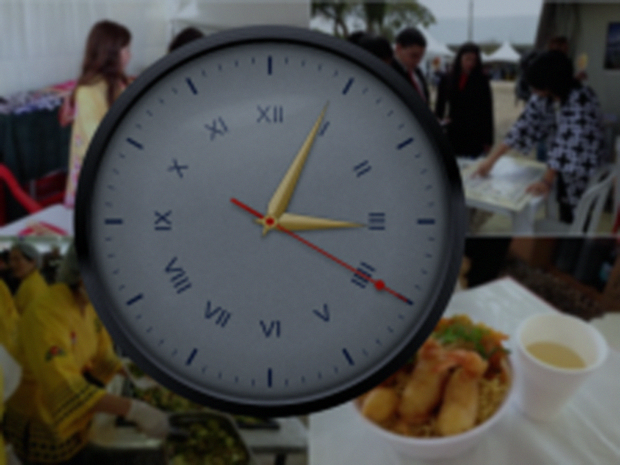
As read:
**3:04:20**
